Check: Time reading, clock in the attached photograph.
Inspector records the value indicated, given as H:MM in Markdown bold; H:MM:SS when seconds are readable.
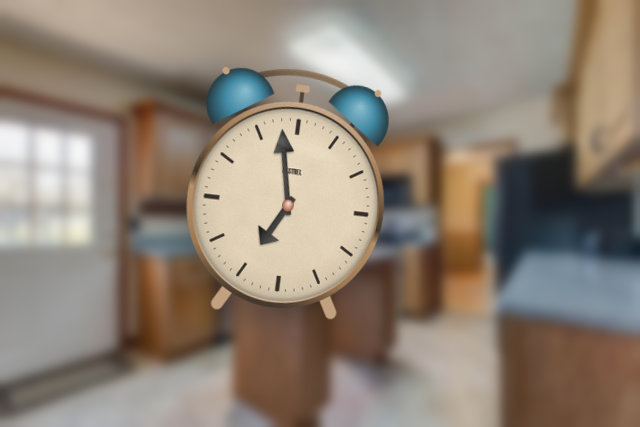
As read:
**6:58**
